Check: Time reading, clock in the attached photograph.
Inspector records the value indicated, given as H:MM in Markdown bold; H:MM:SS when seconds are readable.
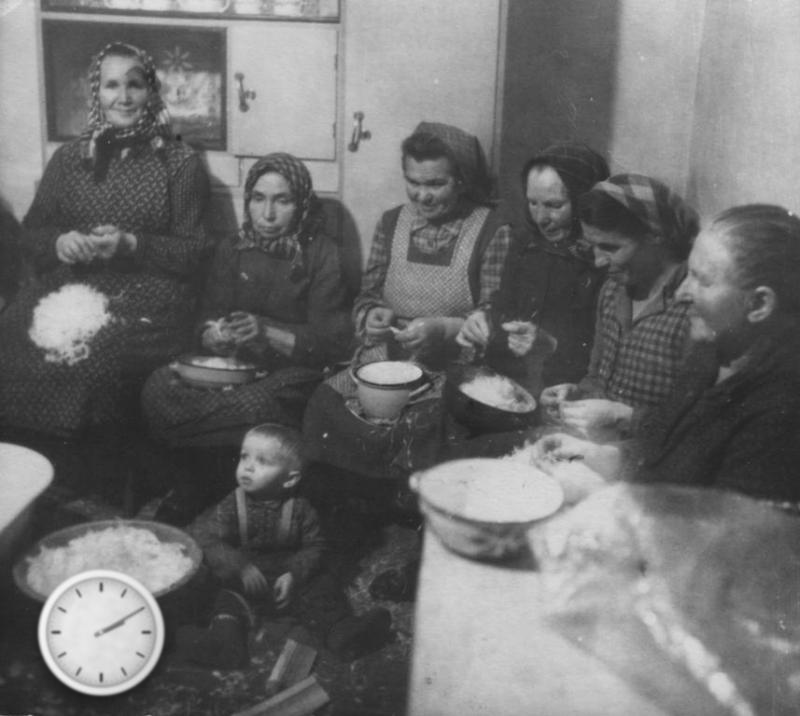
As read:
**2:10**
